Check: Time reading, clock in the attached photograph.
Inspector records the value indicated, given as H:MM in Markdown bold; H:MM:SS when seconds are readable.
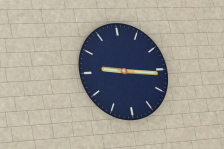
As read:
**9:16**
